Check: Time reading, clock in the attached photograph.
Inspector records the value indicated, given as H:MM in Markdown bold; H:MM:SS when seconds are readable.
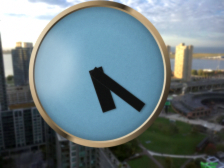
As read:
**5:21**
